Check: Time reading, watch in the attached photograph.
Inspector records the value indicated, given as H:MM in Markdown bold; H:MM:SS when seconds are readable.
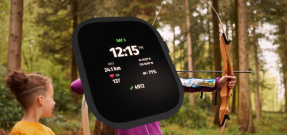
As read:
**12:15**
